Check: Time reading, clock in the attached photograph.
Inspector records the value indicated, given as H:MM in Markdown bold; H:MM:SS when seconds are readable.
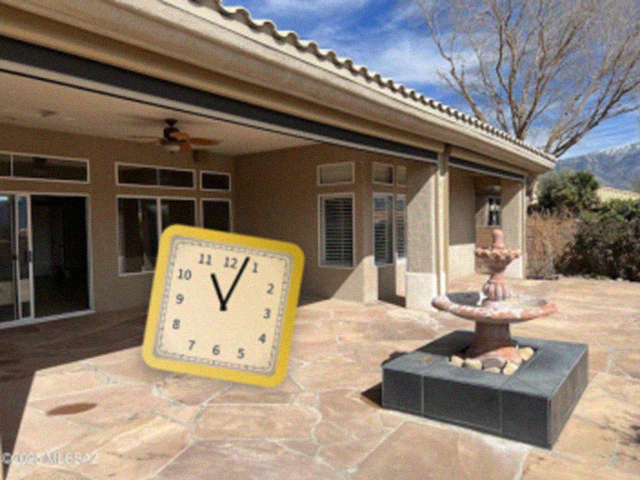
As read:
**11:03**
